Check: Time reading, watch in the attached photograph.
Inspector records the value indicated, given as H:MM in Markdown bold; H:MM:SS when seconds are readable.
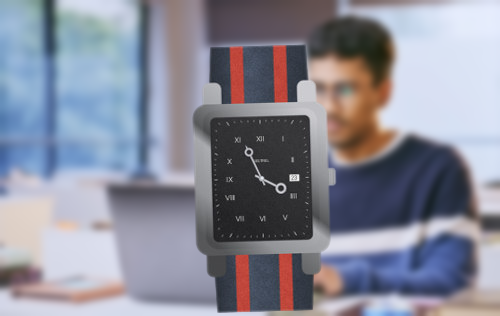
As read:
**3:56**
